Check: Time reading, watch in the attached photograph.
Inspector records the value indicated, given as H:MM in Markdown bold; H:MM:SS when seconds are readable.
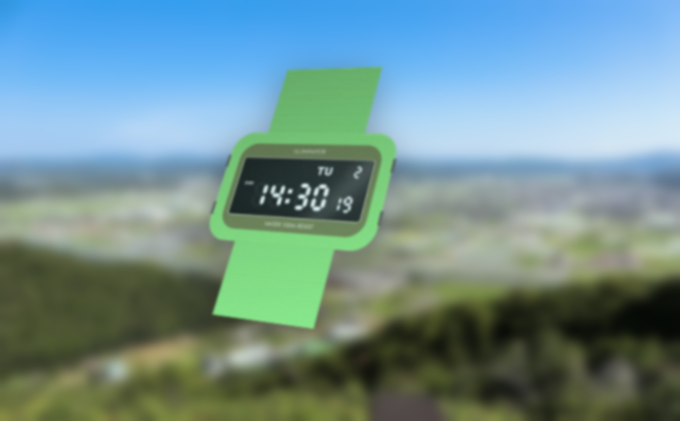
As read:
**14:30:19**
